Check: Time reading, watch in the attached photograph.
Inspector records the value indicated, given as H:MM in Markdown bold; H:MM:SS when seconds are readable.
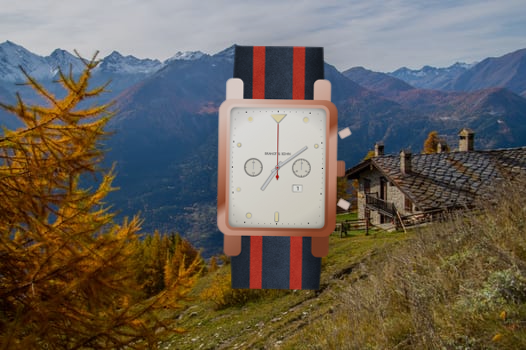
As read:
**7:09**
